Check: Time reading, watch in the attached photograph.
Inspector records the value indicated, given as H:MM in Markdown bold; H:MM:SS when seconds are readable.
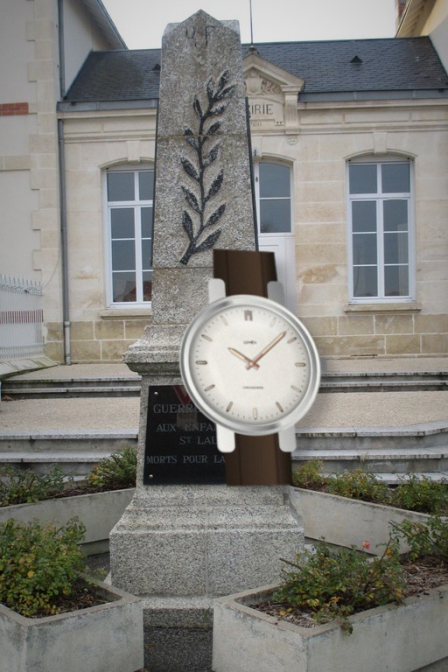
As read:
**10:08**
